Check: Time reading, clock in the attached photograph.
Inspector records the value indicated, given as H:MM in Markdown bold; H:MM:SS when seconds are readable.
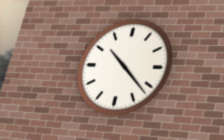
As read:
**10:22**
